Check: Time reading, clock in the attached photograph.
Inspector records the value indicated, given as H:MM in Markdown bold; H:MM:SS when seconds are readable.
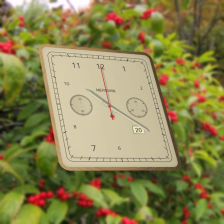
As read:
**10:21**
